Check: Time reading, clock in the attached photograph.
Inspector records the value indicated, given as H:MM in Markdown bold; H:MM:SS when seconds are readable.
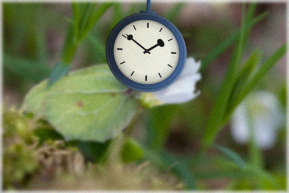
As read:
**1:51**
